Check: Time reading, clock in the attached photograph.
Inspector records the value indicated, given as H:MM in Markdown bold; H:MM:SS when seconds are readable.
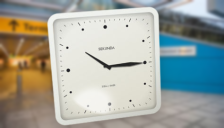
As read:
**10:15**
